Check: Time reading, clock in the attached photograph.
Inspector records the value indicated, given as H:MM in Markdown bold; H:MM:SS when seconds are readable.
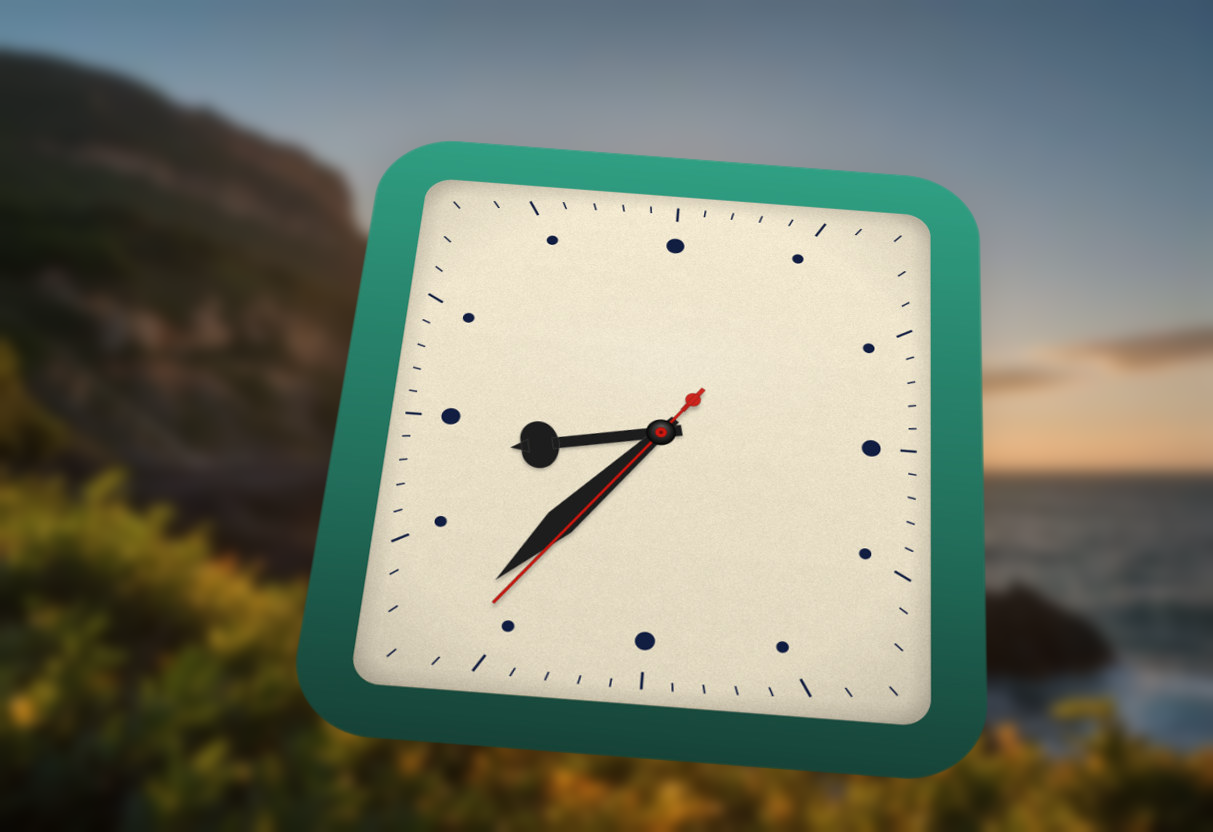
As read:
**8:36:36**
